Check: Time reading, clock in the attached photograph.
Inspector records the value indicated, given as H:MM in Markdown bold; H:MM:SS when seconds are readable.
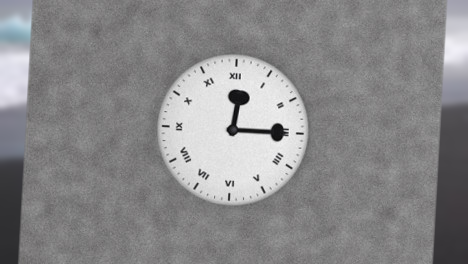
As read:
**12:15**
